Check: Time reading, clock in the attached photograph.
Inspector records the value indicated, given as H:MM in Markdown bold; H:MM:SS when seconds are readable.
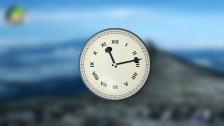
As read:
**11:13**
